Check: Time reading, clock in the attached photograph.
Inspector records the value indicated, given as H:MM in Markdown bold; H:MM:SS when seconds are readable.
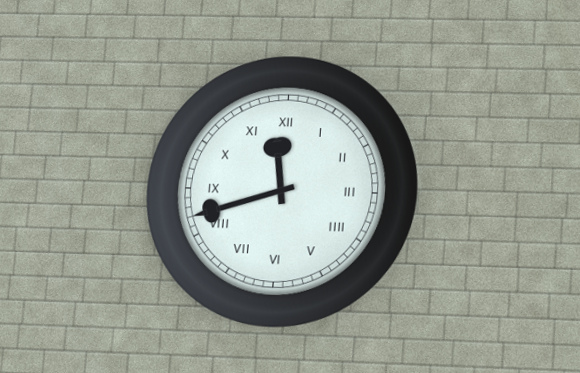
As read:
**11:42**
